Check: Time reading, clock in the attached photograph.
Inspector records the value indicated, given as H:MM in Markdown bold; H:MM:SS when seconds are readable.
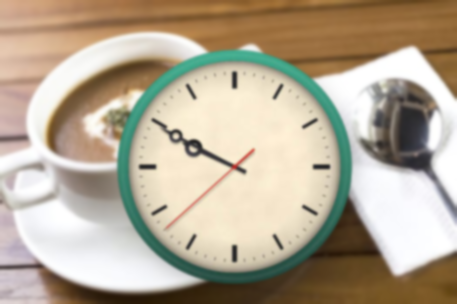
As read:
**9:49:38**
